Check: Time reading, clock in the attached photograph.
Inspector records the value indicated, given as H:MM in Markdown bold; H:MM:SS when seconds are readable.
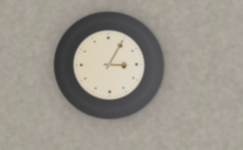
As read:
**3:05**
